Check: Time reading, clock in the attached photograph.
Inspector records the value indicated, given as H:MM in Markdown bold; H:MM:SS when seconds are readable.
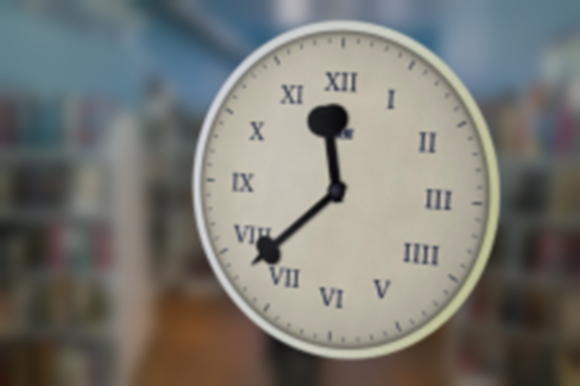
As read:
**11:38**
